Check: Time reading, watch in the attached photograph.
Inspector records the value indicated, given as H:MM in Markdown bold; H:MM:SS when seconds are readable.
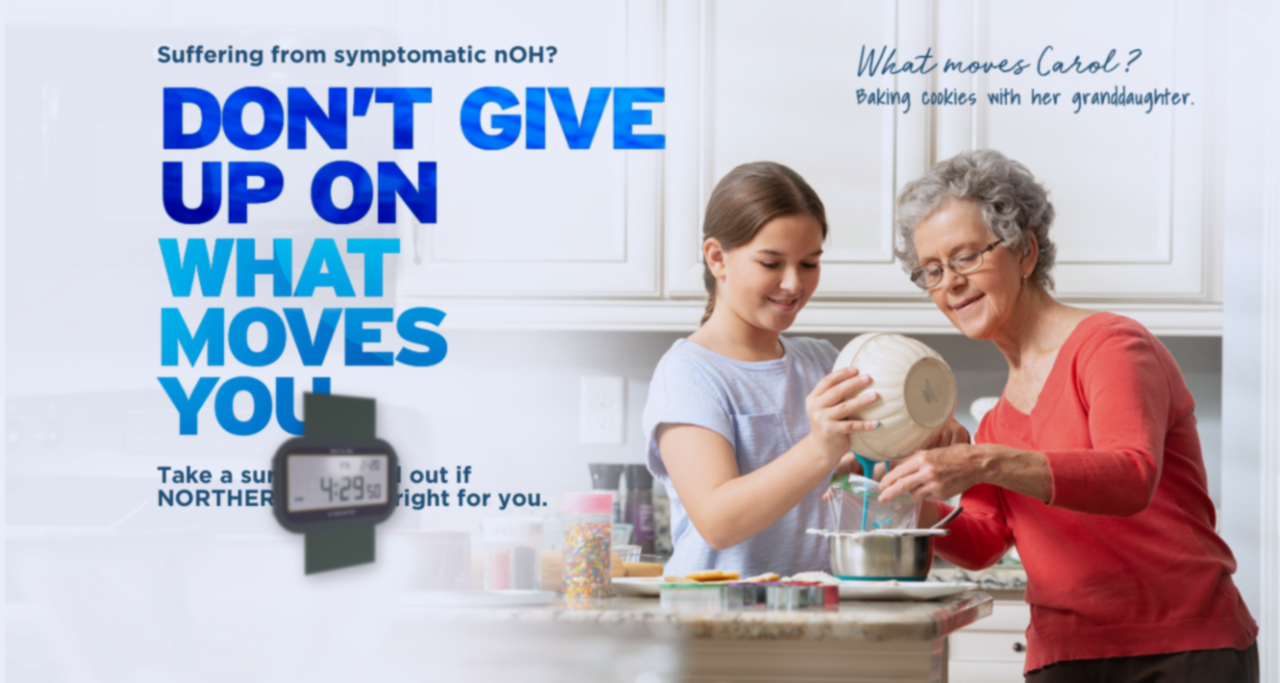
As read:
**4:29**
